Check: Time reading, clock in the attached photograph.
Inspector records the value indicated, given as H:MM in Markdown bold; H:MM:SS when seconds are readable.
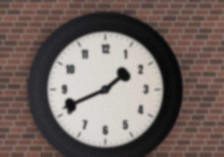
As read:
**1:41**
